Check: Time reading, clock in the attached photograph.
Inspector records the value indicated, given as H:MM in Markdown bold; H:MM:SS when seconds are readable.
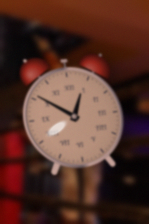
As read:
**12:51**
